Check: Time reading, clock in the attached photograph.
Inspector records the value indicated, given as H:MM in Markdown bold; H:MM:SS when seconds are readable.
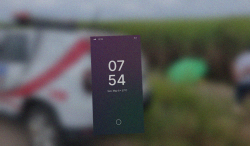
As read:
**7:54**
